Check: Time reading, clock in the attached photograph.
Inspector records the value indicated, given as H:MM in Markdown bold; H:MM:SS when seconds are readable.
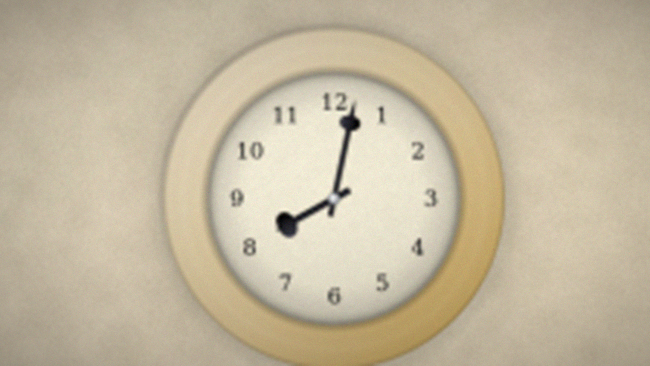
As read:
**8:02**
